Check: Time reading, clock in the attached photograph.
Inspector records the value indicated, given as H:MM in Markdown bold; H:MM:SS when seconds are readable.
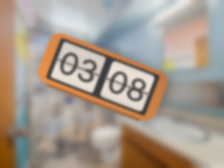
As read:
**3:08**
